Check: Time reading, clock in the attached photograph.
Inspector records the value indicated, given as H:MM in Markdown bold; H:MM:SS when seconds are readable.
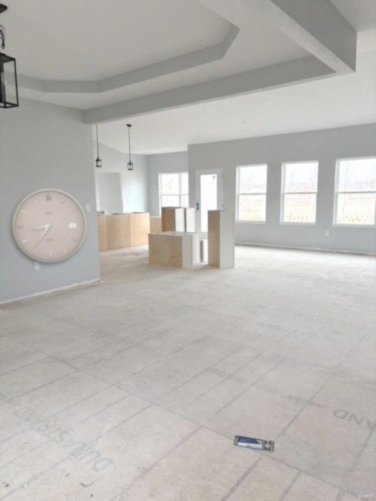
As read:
**8:36**
